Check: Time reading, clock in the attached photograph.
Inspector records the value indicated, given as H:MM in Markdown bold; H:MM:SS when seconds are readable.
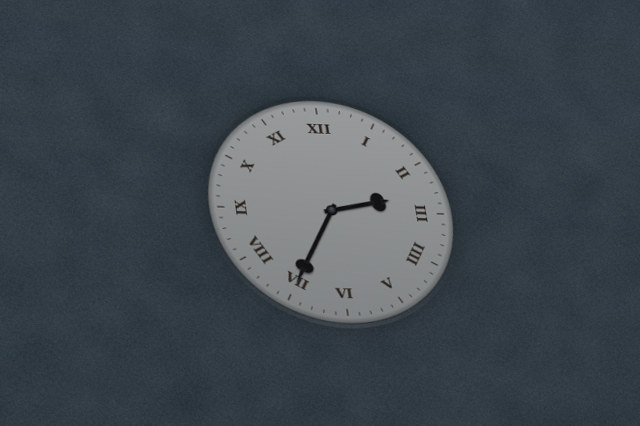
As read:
**2:35**
